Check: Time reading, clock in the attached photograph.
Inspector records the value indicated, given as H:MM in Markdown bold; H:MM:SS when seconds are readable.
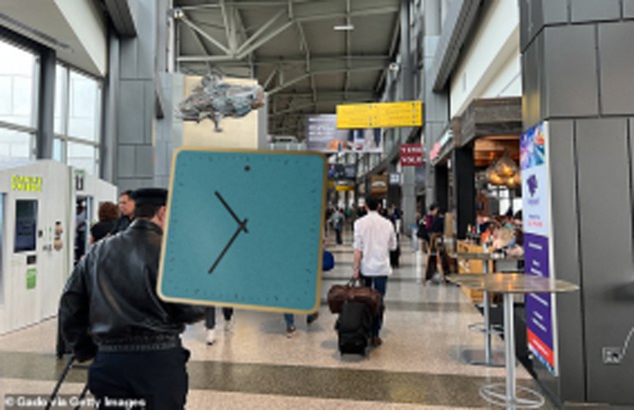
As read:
**10:35**
